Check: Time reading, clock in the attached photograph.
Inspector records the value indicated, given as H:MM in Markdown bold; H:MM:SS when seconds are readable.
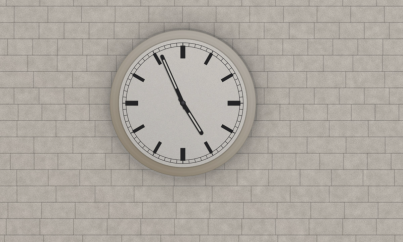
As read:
**4:56**
